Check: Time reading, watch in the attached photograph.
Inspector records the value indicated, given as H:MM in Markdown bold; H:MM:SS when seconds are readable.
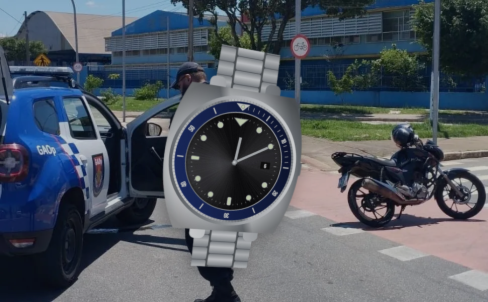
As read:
**12:10**
